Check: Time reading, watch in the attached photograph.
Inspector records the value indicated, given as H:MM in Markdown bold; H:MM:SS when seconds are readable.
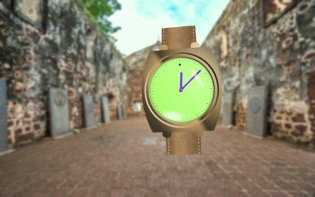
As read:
**12:08**
